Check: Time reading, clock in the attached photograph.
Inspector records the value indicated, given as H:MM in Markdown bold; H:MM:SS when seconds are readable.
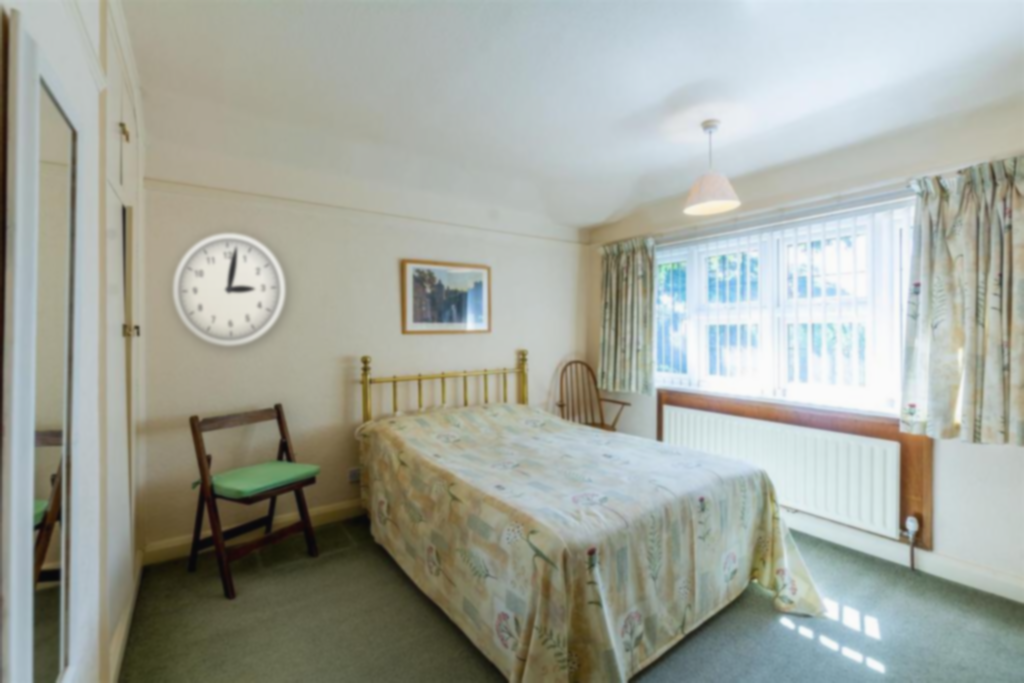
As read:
**3:02**
